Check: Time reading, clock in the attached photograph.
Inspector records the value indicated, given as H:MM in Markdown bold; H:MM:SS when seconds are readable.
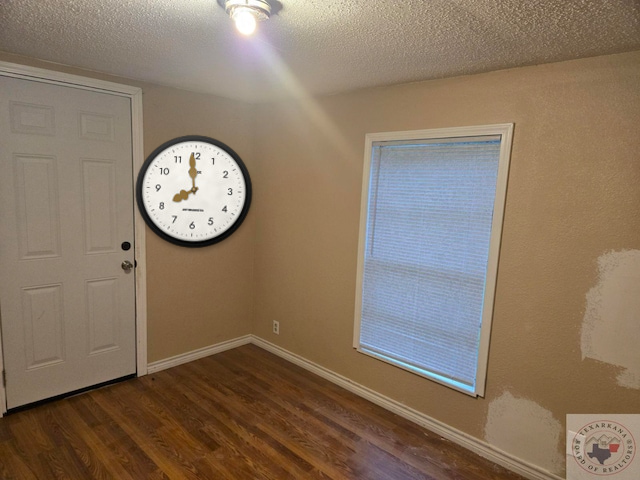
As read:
**7:59**
